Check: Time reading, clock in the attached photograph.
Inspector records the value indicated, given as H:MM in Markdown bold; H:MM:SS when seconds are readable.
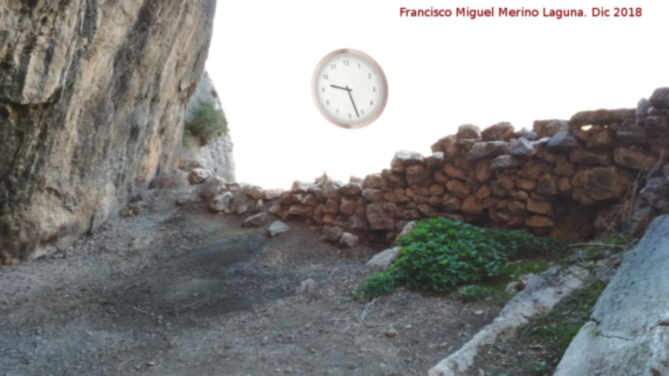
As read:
**9:27**
